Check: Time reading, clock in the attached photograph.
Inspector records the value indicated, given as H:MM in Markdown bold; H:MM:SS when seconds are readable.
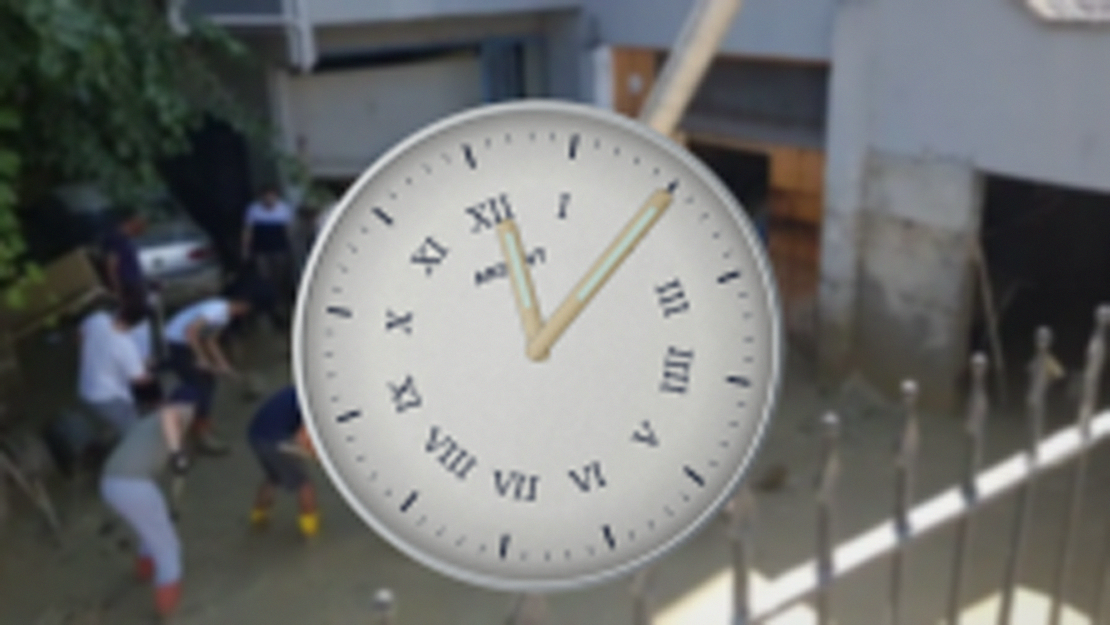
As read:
**12:10**
